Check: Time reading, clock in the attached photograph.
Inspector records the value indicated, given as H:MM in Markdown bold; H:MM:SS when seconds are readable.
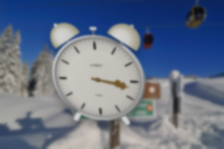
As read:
**3:17**
